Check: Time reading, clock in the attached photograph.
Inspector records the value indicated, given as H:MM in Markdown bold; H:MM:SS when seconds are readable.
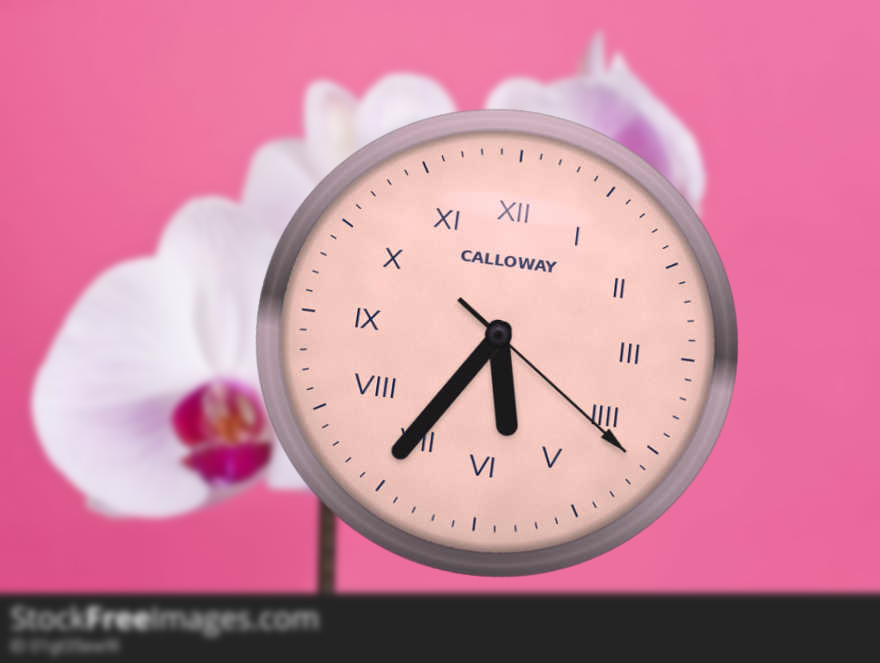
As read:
**5:35:21**
